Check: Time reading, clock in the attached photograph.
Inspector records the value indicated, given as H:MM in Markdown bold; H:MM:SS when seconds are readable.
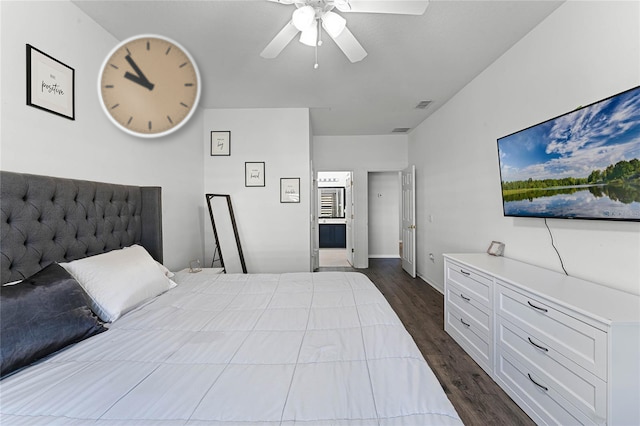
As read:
**9:54**
